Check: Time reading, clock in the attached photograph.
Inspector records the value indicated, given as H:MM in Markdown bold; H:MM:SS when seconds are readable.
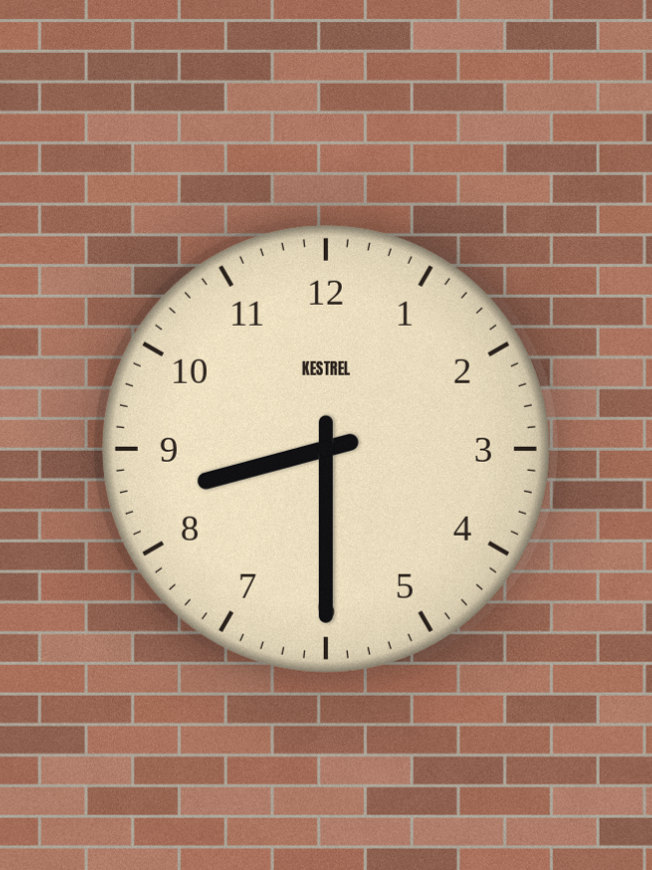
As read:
**8:30**
